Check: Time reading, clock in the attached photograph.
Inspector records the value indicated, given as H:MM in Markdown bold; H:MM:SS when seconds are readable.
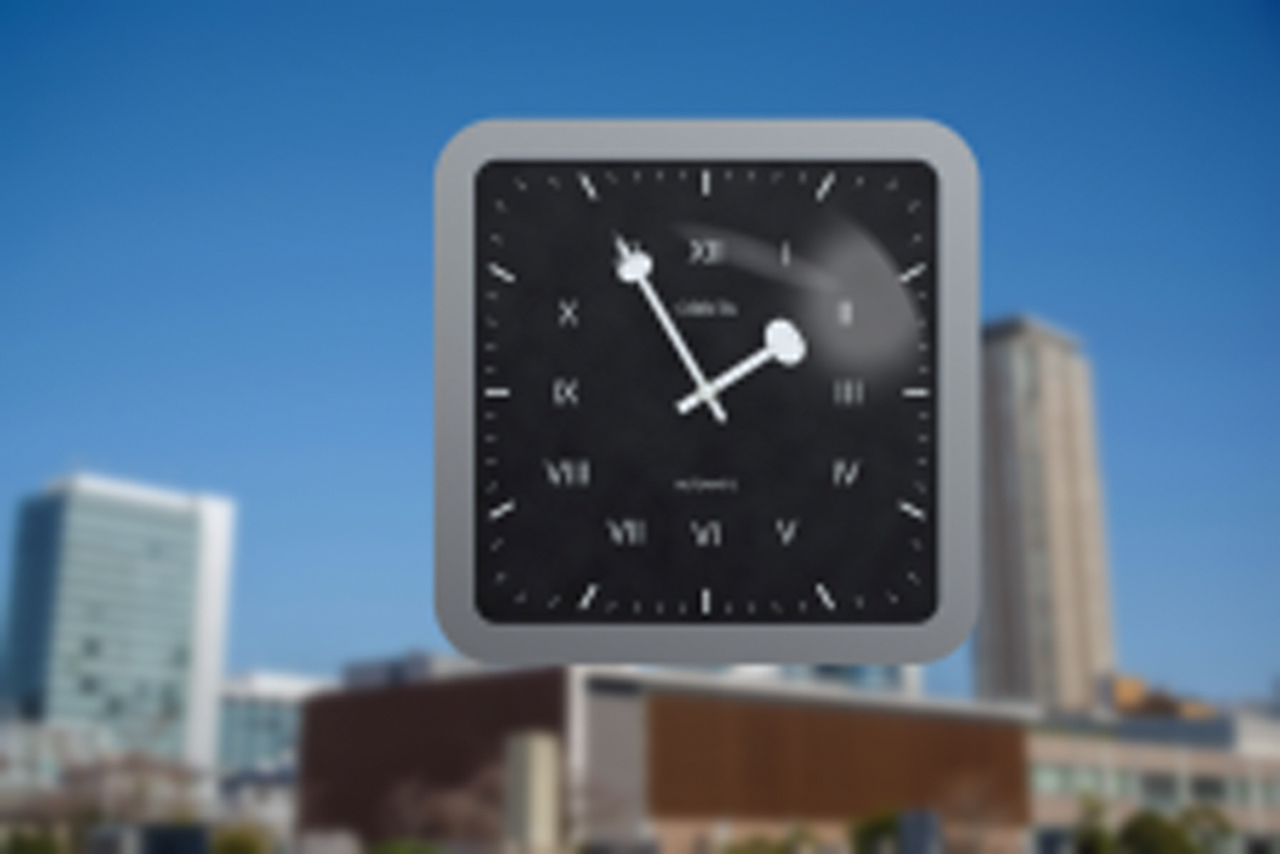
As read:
**1:55**
